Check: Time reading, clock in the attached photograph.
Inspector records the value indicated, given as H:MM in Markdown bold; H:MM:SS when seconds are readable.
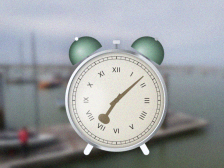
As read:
**7:08**
